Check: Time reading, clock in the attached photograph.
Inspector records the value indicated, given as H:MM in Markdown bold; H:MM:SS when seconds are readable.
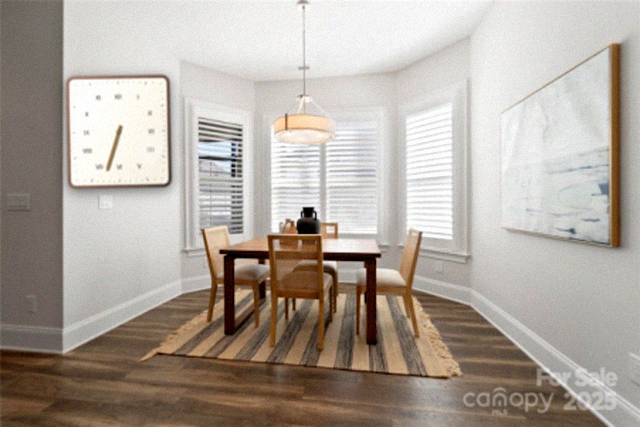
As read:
**6:33**
